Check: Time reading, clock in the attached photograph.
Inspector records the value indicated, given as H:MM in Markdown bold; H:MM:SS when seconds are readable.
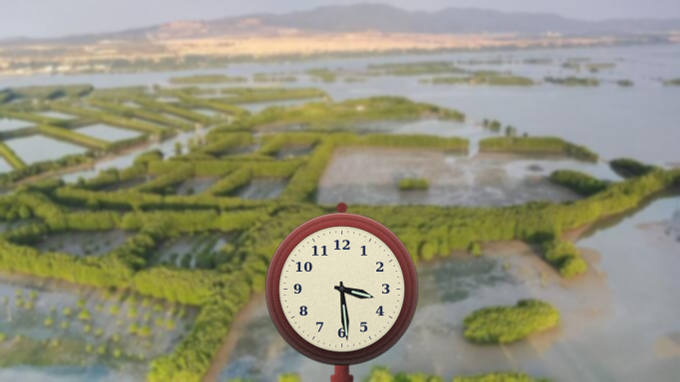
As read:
**3:29**
